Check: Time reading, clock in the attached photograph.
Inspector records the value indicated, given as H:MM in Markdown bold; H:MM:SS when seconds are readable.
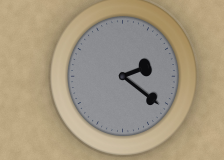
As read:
**2:21**
